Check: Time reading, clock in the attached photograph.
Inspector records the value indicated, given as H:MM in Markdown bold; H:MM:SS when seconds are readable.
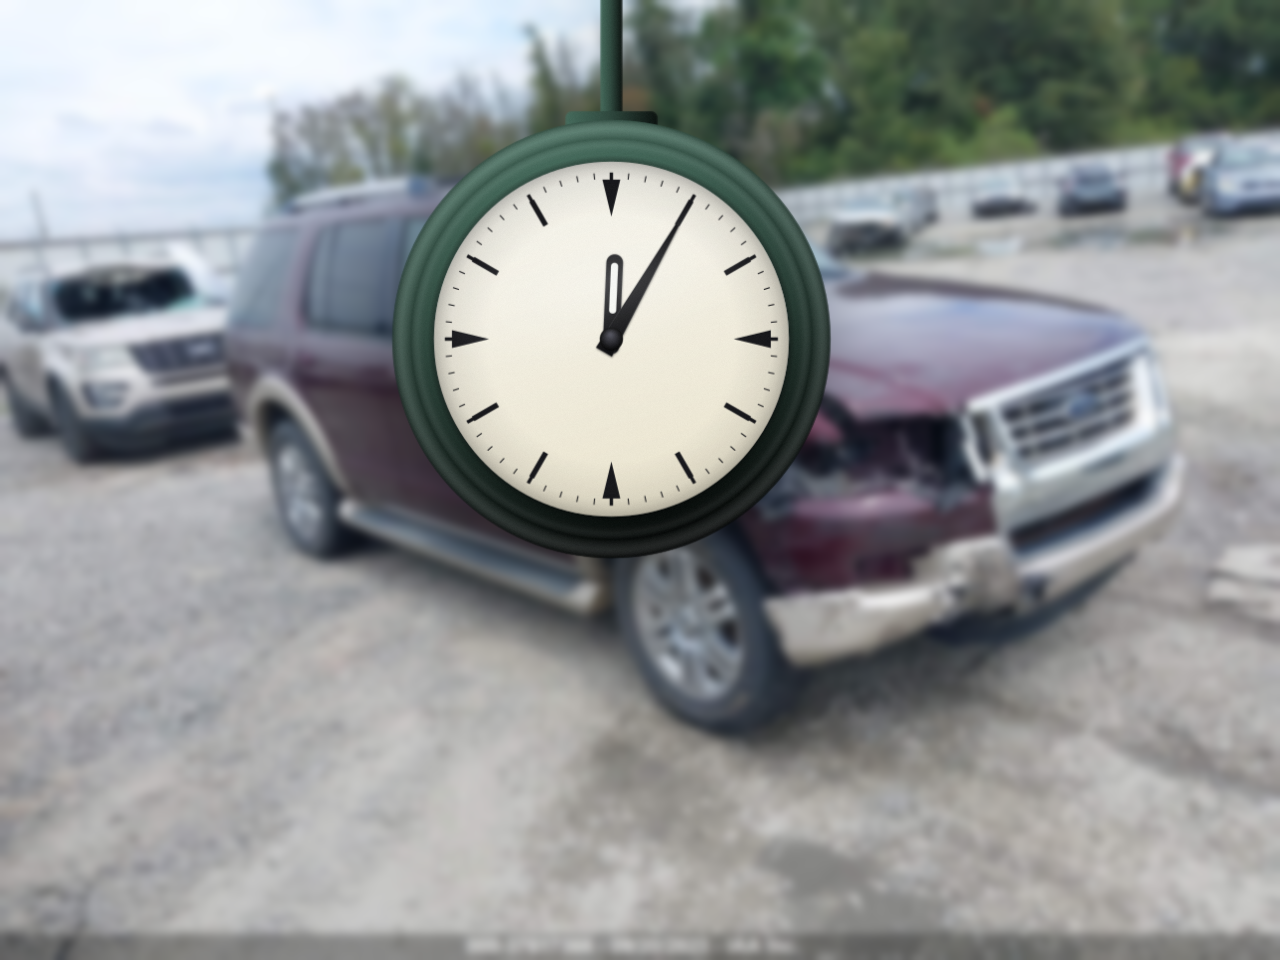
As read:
**12:05**
